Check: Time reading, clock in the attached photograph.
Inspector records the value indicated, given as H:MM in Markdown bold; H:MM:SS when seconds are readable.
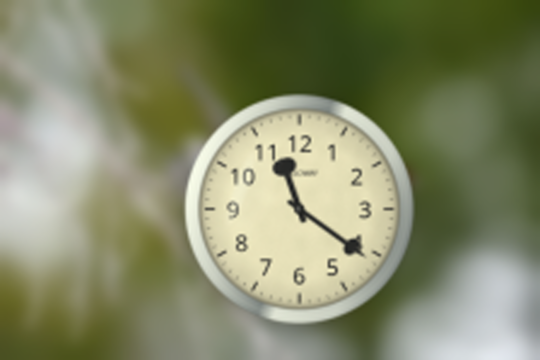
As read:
**11:21**
